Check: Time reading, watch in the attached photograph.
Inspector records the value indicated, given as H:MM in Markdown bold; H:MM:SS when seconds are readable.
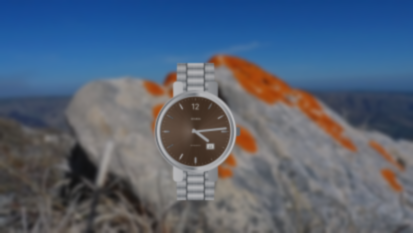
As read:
**4:14**
